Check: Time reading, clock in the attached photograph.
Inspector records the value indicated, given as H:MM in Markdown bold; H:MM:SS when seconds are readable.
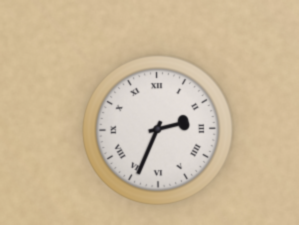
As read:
**2:34**
